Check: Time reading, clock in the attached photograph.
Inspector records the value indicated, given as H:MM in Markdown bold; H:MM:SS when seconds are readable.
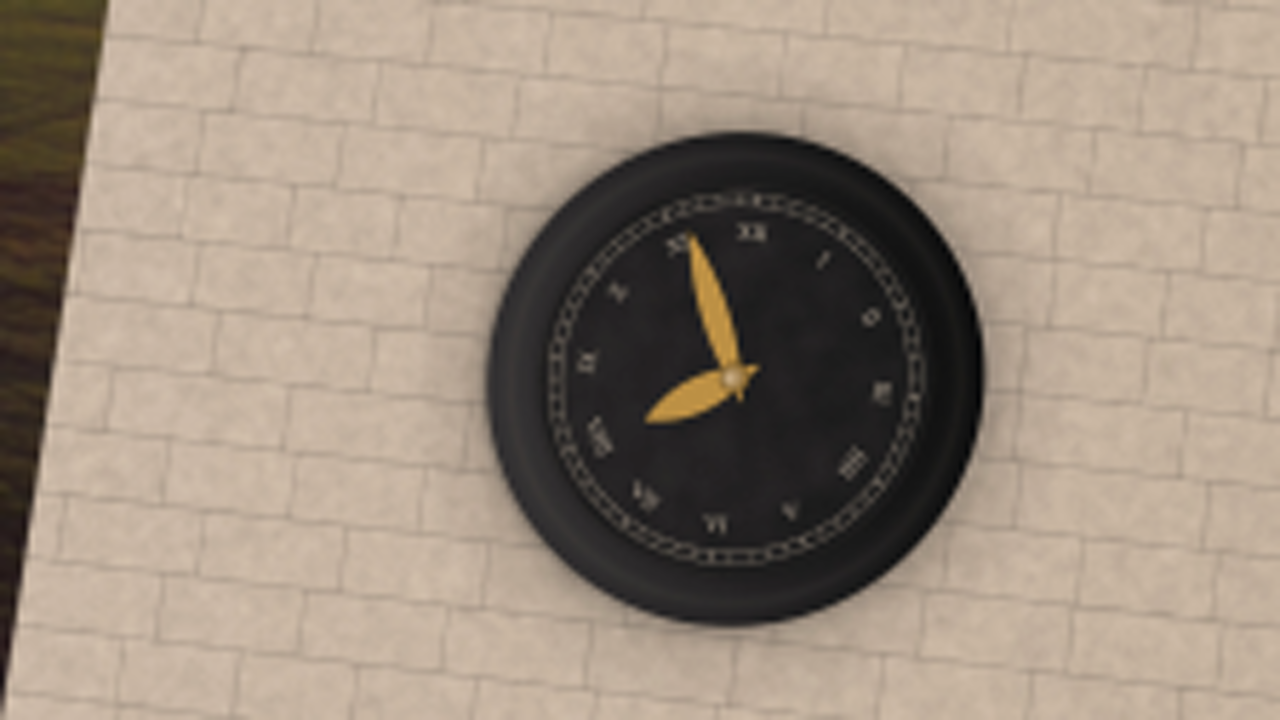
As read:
**7:56**
